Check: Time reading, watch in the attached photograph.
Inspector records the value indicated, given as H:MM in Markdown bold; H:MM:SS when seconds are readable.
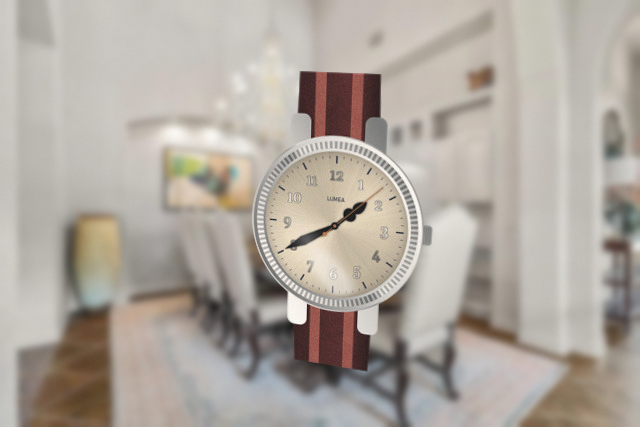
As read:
**1:40:08**
